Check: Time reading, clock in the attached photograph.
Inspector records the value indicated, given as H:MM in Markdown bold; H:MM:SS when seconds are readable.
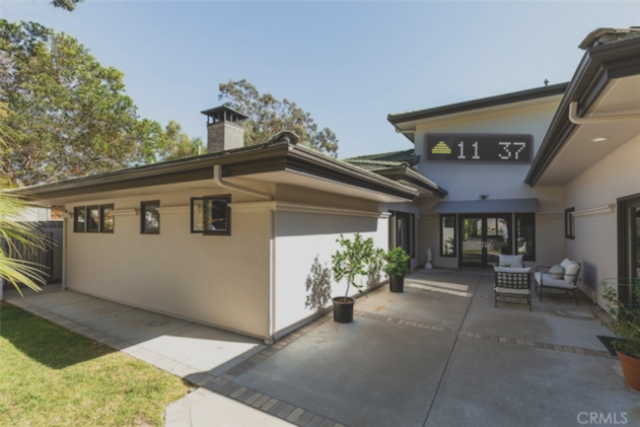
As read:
**11:37**
